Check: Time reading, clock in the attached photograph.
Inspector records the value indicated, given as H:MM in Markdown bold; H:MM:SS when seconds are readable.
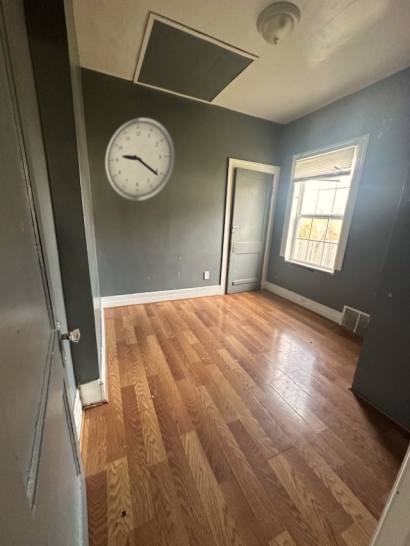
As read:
**9:21**
